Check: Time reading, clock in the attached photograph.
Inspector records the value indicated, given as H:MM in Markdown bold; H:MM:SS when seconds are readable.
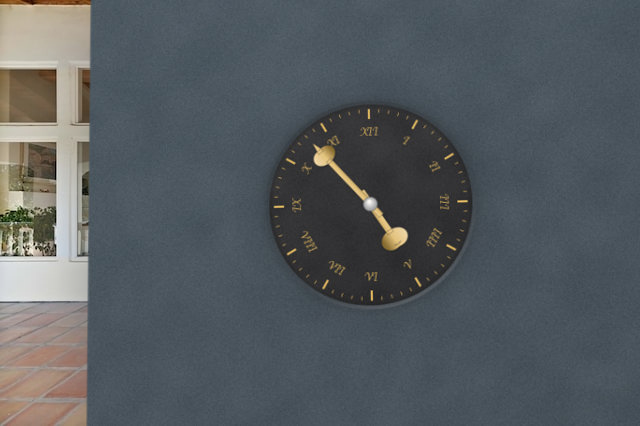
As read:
**4:53**
